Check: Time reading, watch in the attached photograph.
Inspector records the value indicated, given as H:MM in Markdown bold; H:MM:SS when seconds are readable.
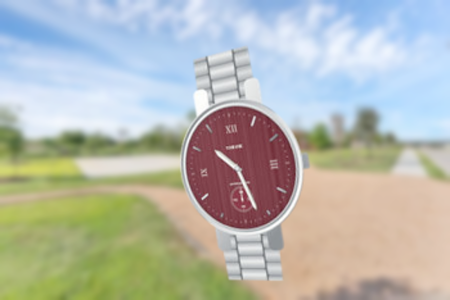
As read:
**10:27**
